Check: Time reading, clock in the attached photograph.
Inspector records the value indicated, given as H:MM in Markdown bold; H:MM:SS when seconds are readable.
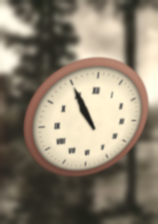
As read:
**10:55**
